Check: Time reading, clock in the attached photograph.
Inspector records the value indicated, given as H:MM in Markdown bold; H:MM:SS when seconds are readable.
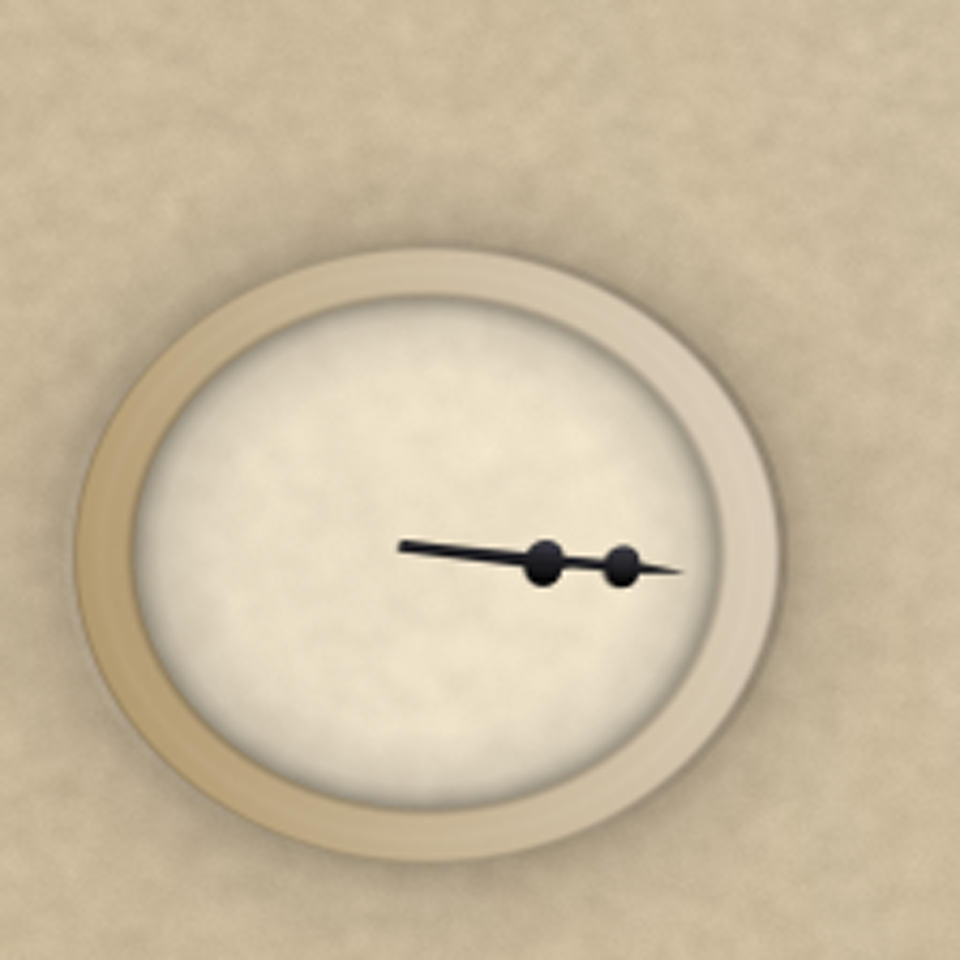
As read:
**3:16**
